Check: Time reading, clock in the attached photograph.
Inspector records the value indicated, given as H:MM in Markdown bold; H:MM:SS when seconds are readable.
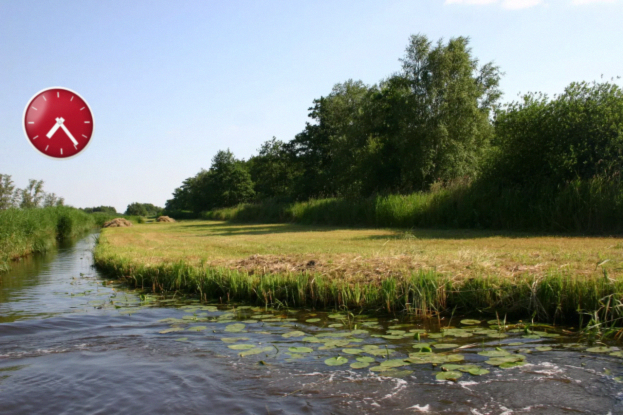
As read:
**7:24**
